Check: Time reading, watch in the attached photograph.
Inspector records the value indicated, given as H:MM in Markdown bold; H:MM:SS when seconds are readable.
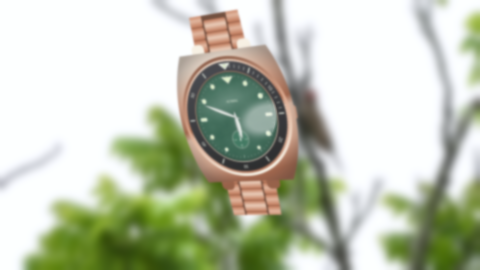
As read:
**5:49**
